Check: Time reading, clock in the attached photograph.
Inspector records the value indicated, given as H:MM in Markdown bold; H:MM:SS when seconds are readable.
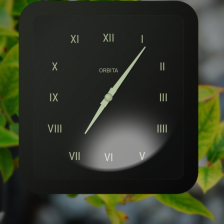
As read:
**7:06**
